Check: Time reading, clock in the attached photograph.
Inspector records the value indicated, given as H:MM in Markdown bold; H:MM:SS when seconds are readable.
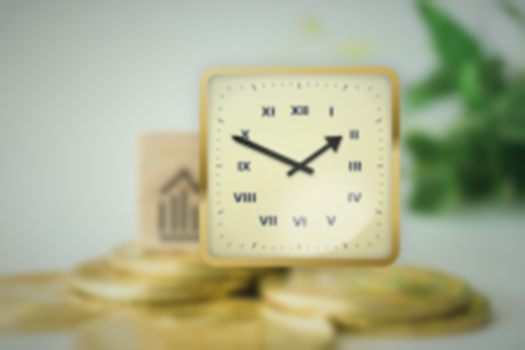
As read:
**1:49**
